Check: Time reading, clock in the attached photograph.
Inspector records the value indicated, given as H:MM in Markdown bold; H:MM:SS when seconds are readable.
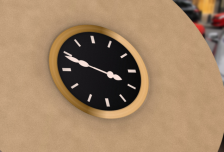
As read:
**3:49**
